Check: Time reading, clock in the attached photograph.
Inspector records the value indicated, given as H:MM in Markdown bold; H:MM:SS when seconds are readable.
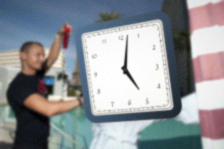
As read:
**5:02**
